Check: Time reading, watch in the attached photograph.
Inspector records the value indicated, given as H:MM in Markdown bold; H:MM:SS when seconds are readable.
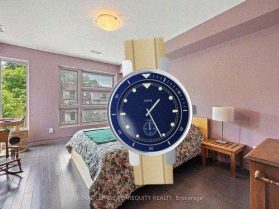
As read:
**1:26**
